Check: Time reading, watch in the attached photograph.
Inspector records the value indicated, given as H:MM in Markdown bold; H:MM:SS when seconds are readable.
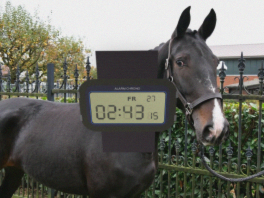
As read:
**2:43**
